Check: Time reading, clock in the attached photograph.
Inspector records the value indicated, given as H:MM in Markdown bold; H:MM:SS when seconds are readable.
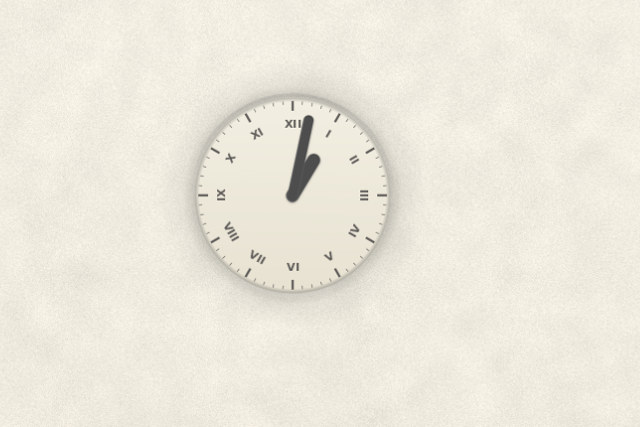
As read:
**1:02**
